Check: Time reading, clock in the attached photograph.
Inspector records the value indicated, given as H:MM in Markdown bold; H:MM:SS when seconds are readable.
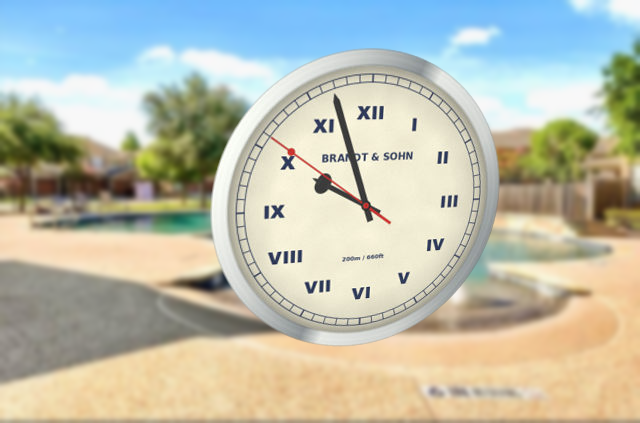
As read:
**9:56:51**
